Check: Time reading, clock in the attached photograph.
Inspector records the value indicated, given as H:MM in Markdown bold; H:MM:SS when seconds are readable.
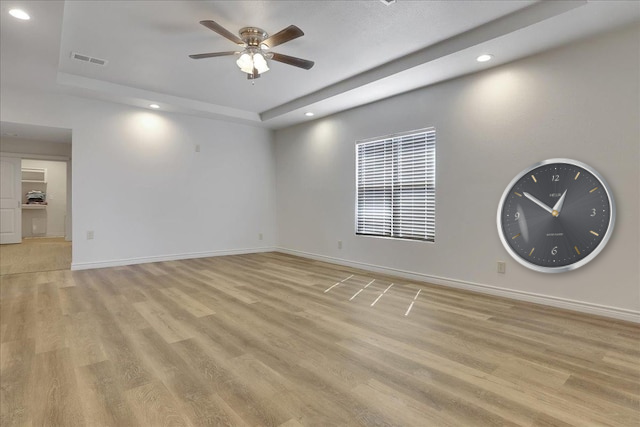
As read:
**12:51**
